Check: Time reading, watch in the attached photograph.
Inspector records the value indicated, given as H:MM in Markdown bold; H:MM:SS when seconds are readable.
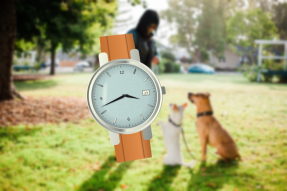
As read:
**3:42**
